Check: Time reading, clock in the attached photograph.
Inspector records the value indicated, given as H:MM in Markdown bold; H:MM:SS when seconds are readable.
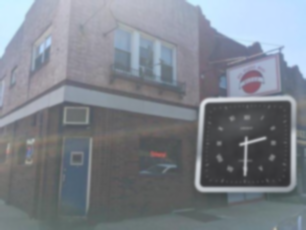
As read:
**2:30**
